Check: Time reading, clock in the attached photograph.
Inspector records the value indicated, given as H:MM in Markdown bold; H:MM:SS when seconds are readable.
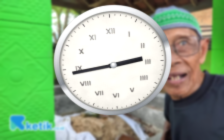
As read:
**2:44**
